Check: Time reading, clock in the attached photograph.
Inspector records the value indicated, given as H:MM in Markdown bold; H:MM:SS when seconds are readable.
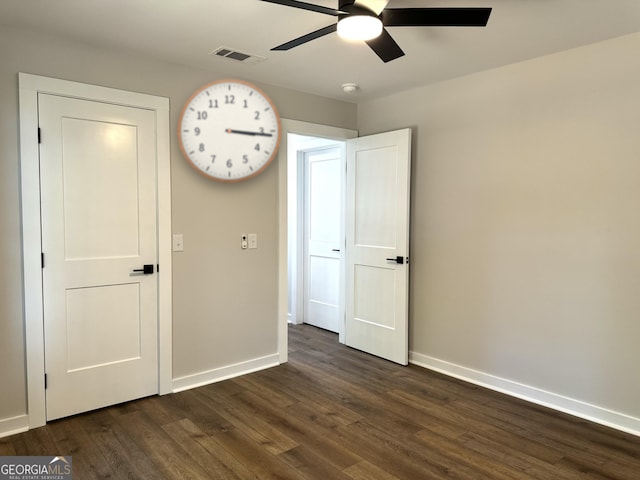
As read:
**3:16**
